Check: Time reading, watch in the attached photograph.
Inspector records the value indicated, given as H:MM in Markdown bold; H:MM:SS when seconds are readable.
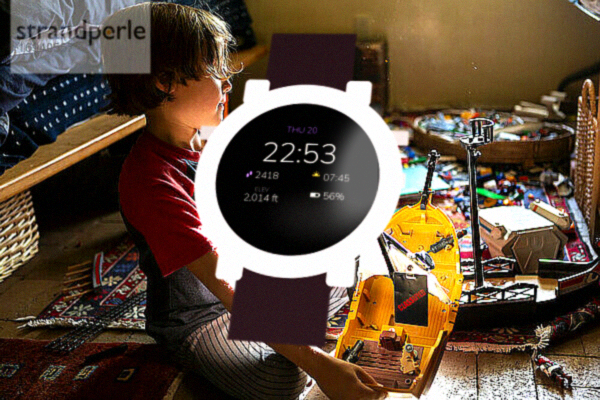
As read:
**22:53**
